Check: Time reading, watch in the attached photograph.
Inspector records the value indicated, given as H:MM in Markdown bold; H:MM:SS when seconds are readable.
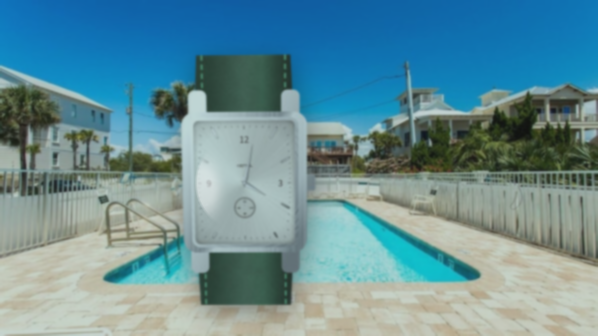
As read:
**4:02**
